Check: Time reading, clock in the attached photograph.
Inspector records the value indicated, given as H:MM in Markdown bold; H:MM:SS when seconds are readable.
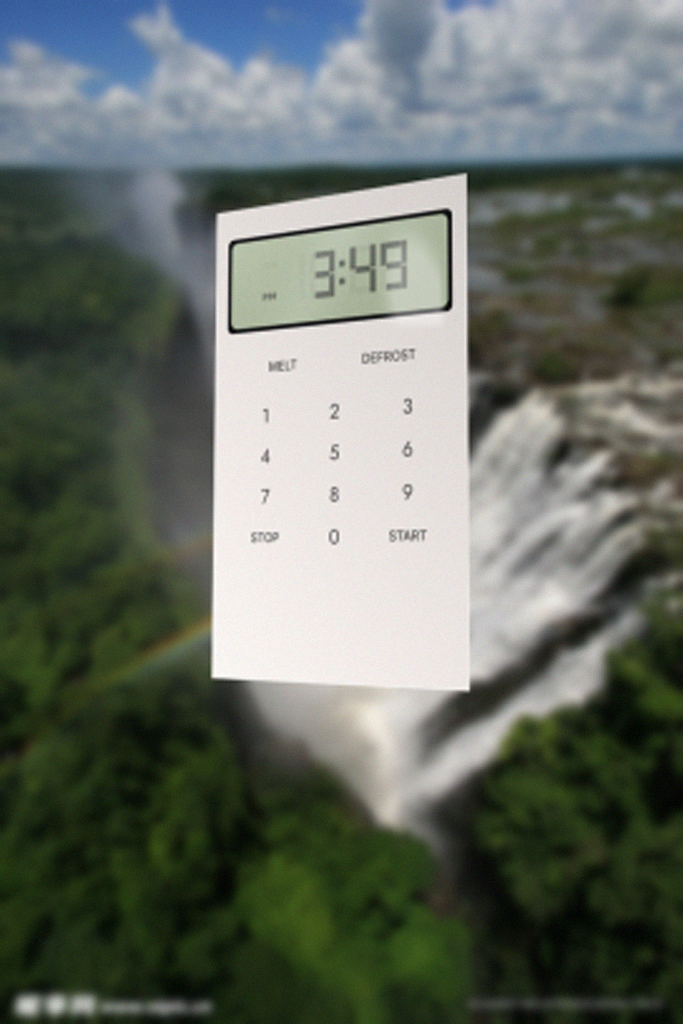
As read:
**3:49**
